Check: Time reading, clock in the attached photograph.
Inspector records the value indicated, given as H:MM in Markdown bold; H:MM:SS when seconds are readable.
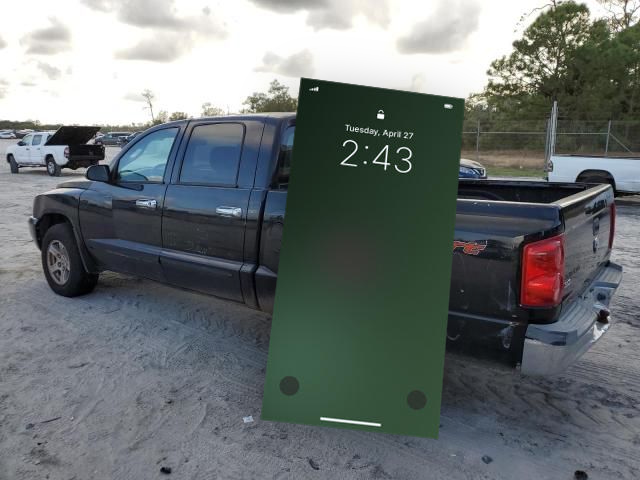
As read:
**2:43**
